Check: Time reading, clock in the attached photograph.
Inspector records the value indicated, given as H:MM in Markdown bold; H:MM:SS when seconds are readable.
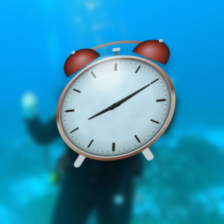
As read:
**8:10**
